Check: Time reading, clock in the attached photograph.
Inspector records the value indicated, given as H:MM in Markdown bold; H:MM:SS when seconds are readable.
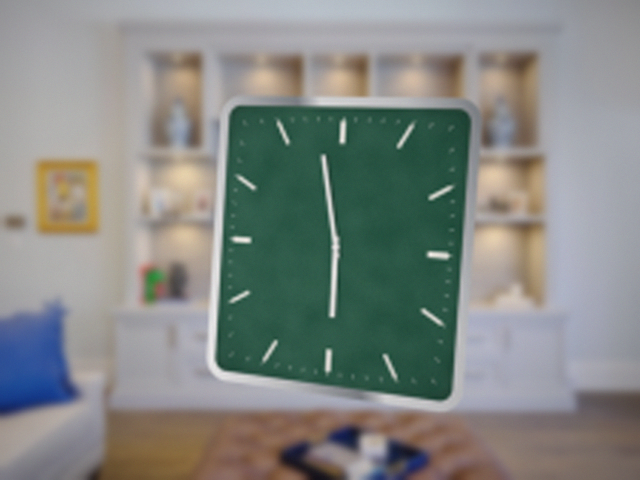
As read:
**5:58**
